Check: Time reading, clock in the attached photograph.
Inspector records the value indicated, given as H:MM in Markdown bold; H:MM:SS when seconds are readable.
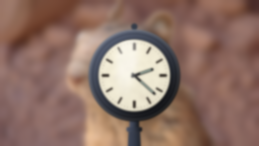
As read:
**2:22**
